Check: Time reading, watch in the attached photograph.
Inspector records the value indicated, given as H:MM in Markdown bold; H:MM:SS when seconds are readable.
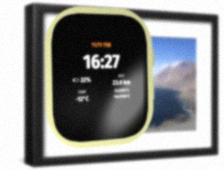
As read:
**16:27**
